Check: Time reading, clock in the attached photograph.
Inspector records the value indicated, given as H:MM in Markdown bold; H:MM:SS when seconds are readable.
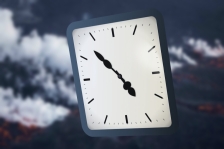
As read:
**4:53**
